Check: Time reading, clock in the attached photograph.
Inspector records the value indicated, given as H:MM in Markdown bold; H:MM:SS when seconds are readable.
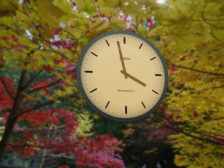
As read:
**3:58**
